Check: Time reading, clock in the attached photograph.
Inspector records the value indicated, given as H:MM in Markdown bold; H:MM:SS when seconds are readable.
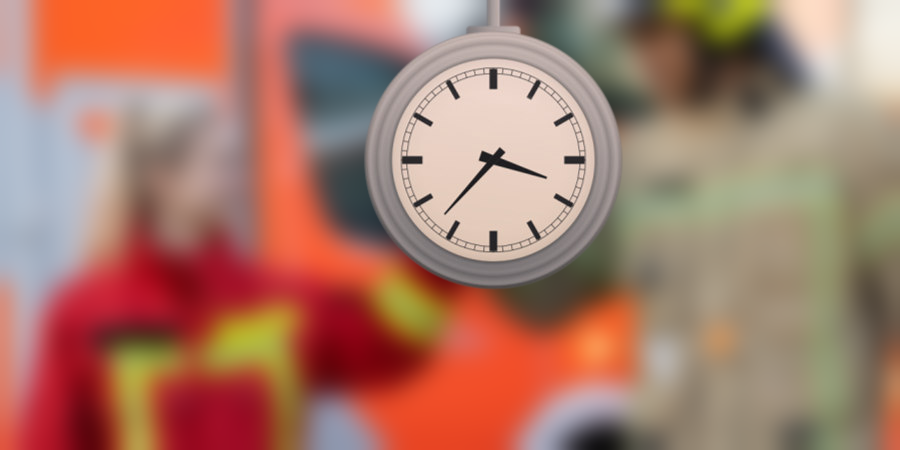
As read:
**3:37**
